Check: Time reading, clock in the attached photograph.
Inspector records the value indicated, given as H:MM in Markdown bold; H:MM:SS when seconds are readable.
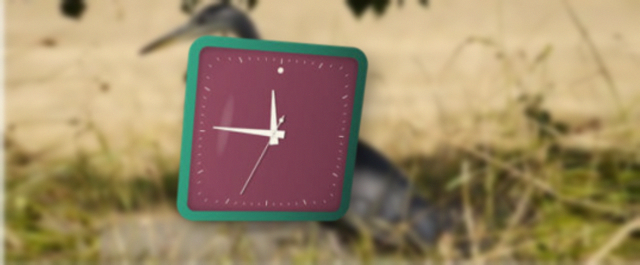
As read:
**11:45:34**
